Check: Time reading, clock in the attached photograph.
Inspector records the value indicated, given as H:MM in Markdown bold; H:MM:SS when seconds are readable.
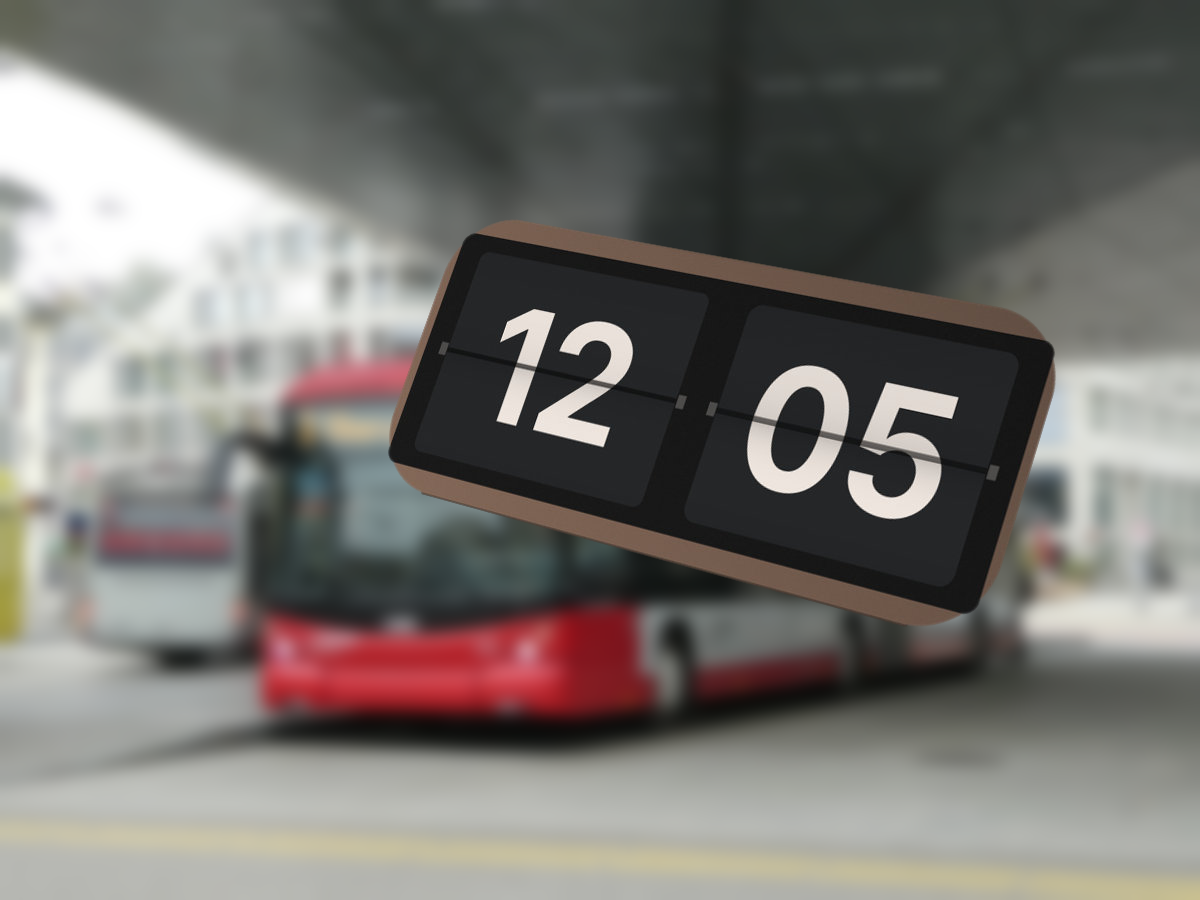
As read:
**12:05**
